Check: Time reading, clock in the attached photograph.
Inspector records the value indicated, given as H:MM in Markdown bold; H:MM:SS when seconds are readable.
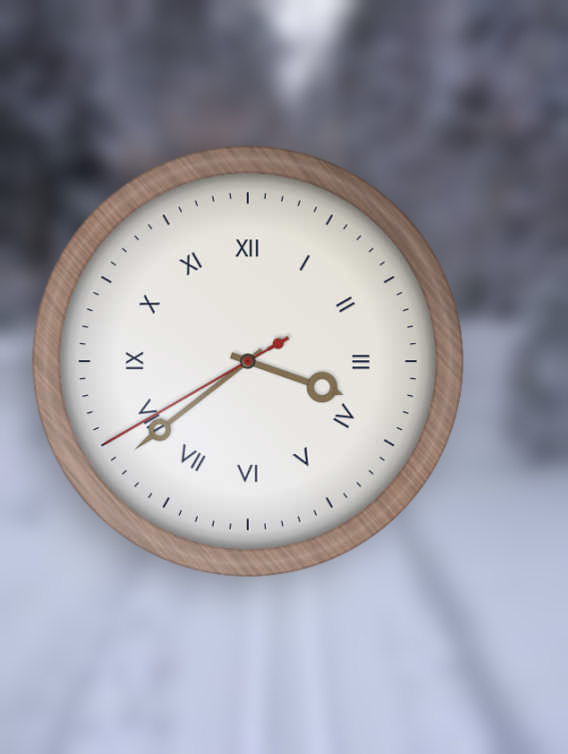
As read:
**3:38:40**
